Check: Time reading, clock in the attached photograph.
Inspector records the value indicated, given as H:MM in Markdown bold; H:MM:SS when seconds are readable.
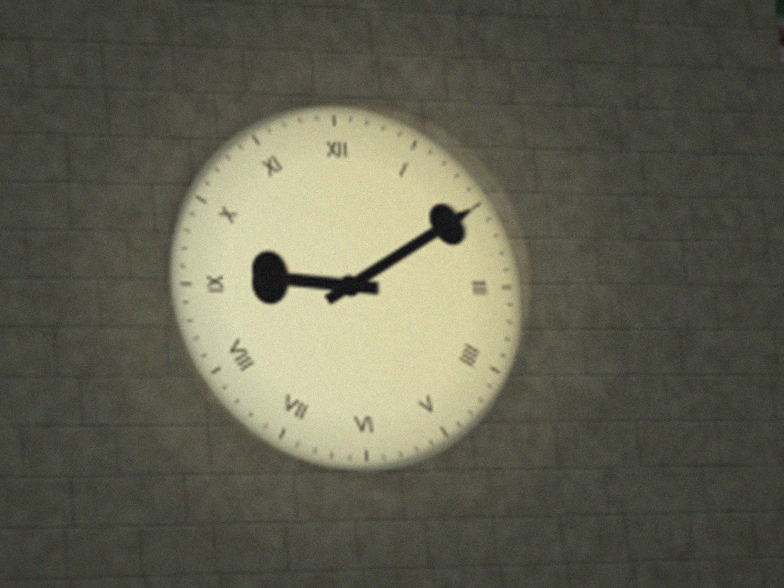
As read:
**9:10**
